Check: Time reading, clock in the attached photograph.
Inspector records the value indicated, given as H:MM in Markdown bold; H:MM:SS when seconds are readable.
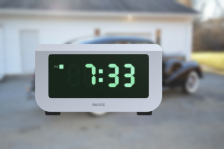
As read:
**7:33**
